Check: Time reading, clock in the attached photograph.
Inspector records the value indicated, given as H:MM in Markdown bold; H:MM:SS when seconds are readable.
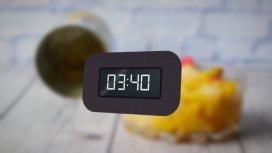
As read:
**3:40**
